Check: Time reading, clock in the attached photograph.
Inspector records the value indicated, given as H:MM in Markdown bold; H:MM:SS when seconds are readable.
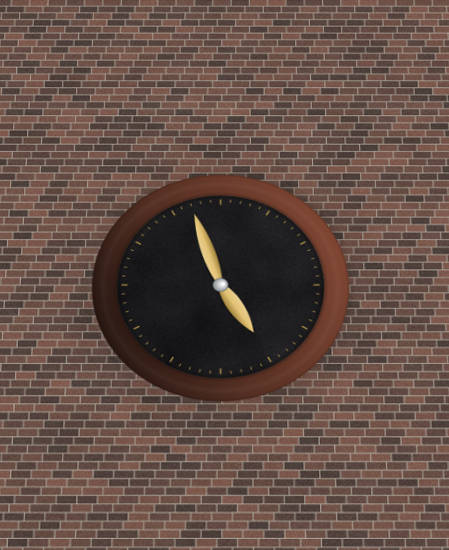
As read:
**4:57**
